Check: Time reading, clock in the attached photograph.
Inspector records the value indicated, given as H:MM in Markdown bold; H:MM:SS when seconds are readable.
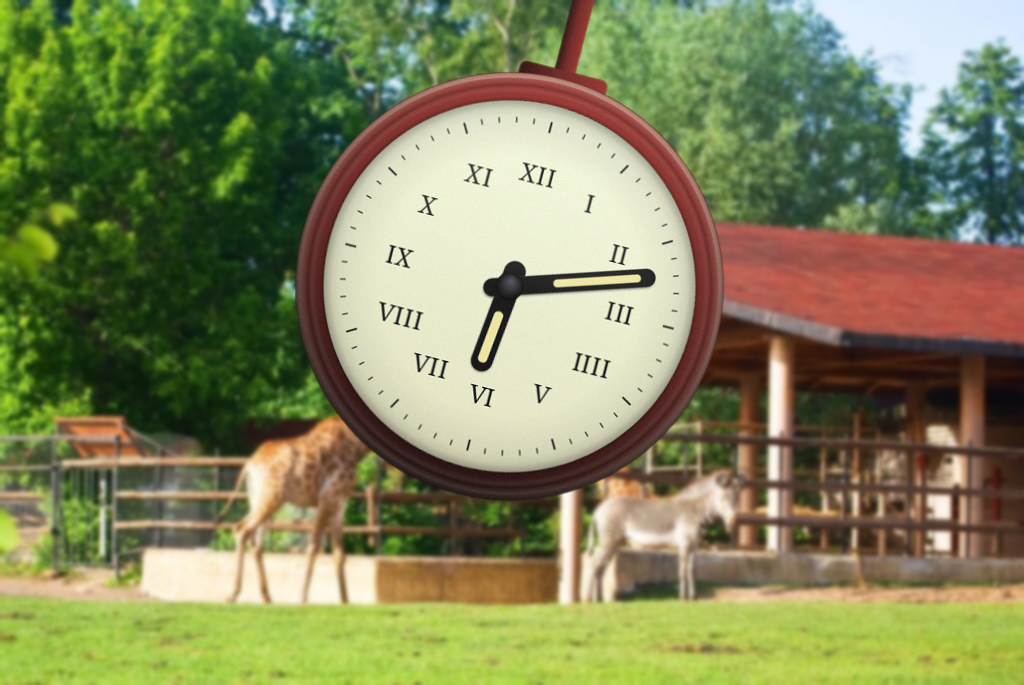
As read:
**6:12**
